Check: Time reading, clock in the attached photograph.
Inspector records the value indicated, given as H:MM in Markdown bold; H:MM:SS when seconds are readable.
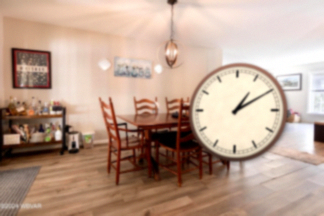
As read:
**1:10**
